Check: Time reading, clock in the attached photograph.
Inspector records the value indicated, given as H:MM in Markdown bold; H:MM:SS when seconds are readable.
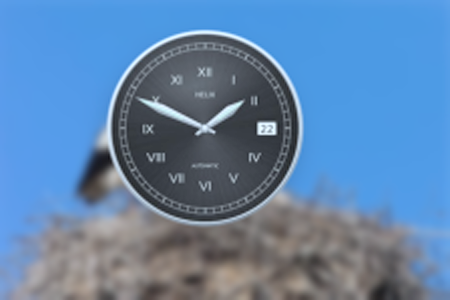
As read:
**1:49**
